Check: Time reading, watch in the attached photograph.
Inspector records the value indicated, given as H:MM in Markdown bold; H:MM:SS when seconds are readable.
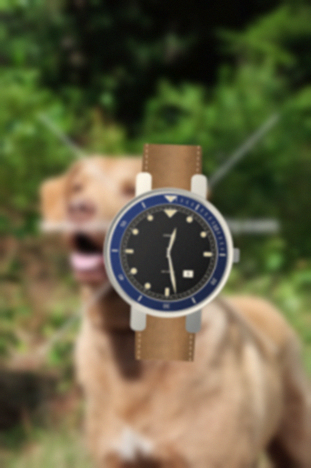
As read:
**12:28**
